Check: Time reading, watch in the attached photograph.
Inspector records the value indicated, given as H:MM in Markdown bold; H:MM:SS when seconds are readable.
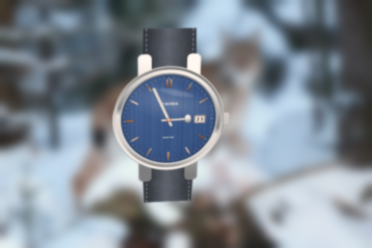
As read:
**2:56**
